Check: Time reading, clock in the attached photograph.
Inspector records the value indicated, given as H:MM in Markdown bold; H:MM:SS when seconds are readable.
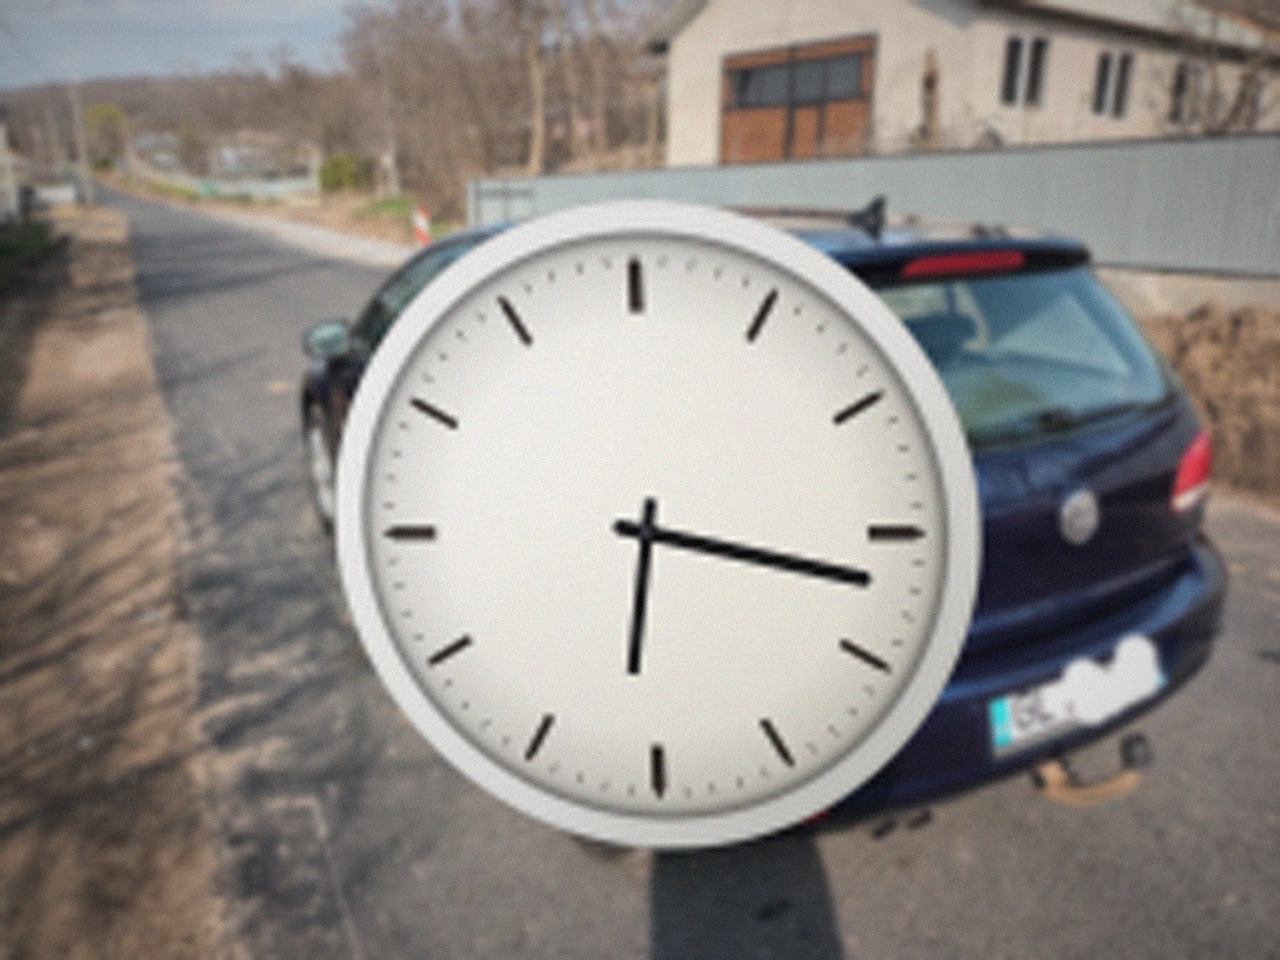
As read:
**6:17**
